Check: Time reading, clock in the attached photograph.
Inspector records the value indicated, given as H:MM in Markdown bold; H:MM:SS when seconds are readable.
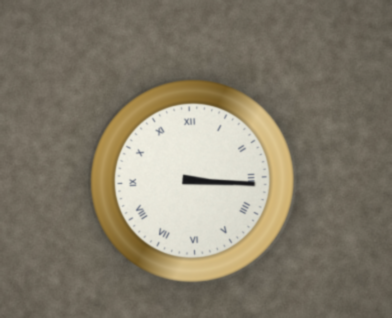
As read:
**3:16**
